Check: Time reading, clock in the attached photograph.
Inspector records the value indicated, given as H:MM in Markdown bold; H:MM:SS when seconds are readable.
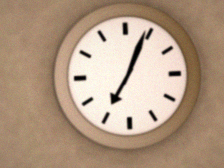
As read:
**7:04**
